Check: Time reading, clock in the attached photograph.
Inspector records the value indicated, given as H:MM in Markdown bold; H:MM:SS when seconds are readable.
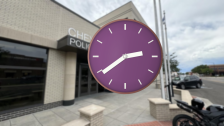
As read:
**2:39**
